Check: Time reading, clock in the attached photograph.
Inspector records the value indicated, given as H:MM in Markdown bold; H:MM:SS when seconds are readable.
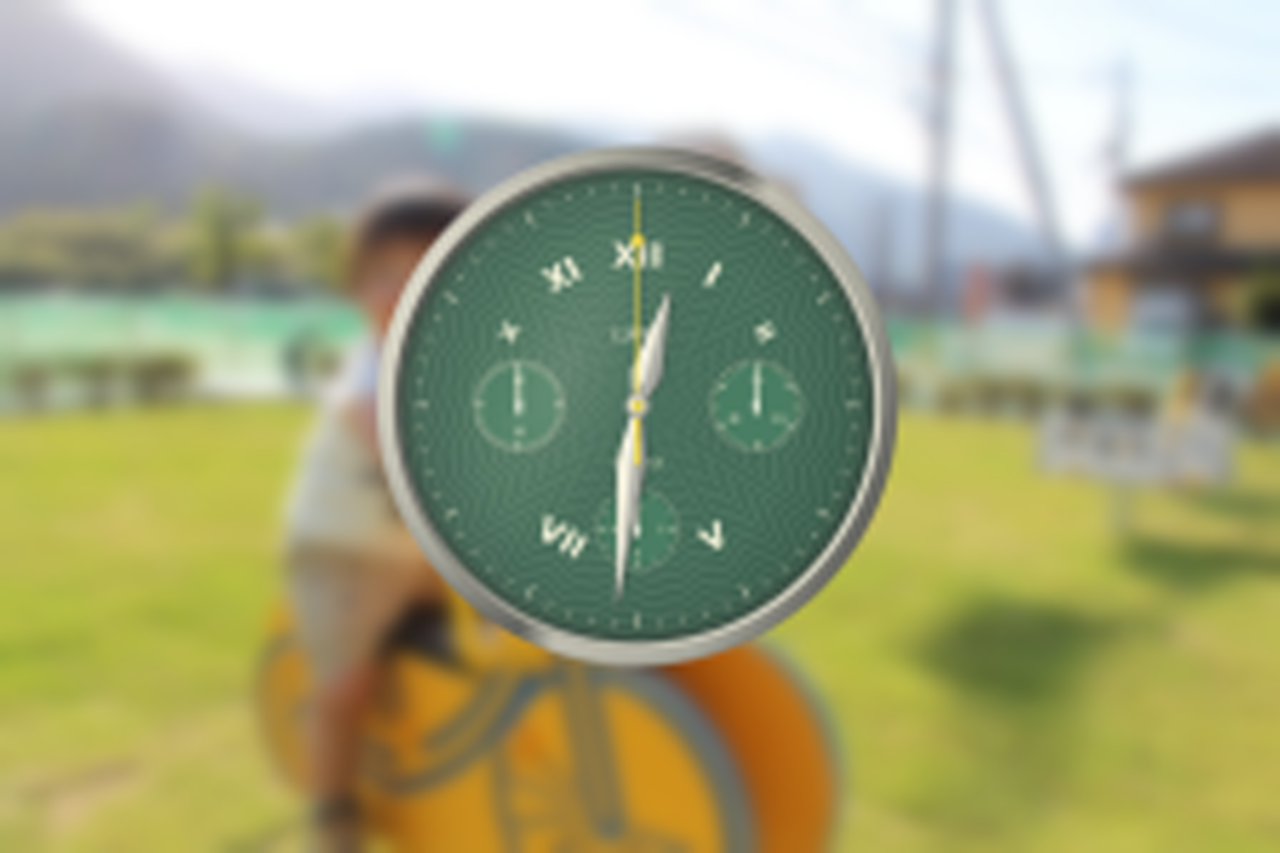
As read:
**12:31**
